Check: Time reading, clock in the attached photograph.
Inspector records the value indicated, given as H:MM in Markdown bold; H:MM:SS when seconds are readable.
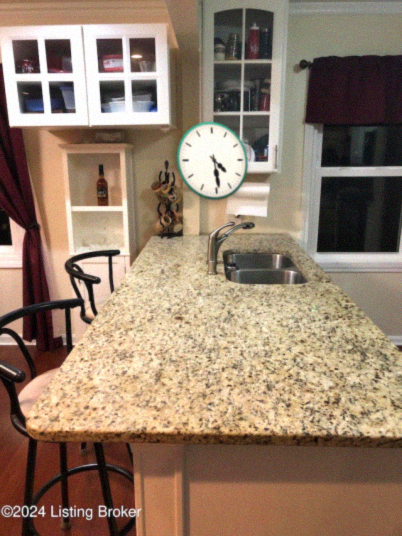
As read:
**4:29**
